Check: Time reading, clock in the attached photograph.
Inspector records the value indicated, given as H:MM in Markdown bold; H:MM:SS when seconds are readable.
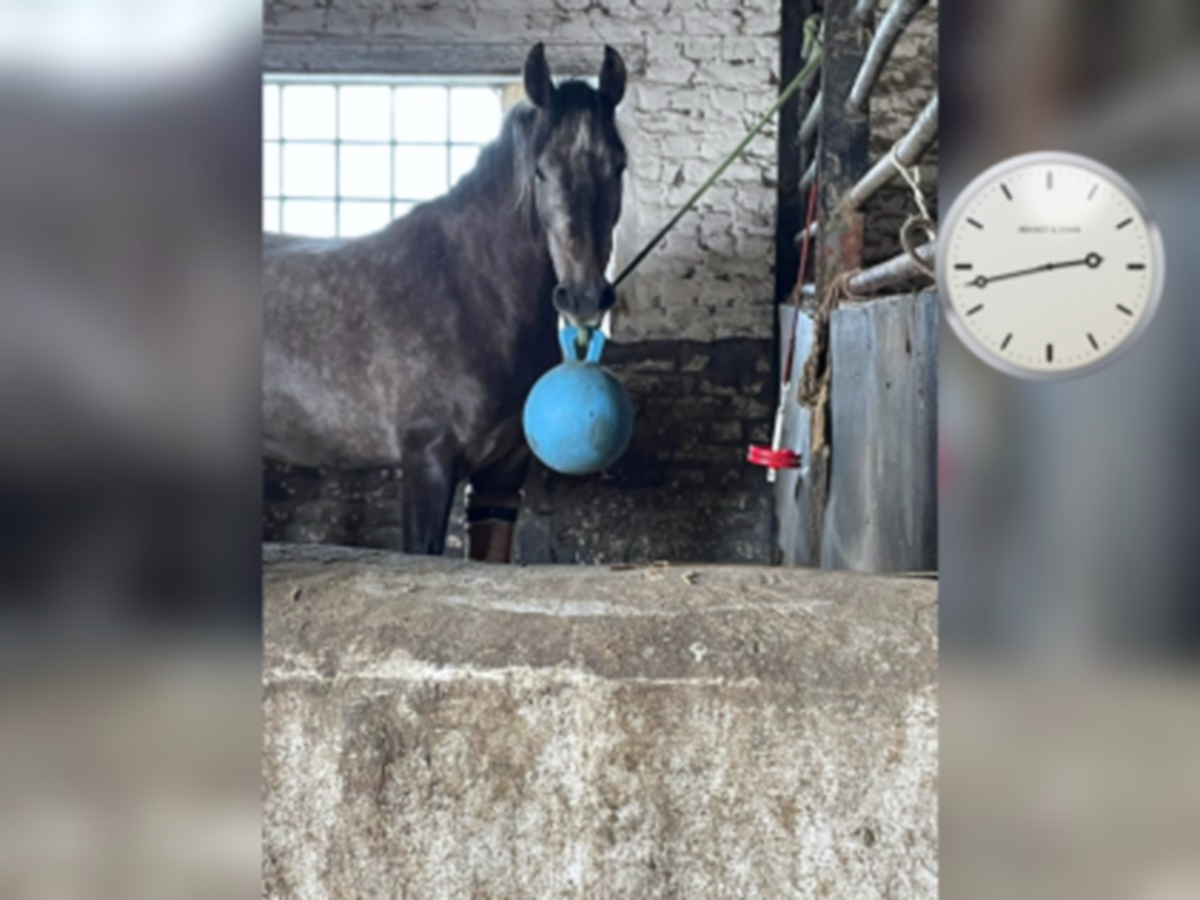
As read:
**2:43**
